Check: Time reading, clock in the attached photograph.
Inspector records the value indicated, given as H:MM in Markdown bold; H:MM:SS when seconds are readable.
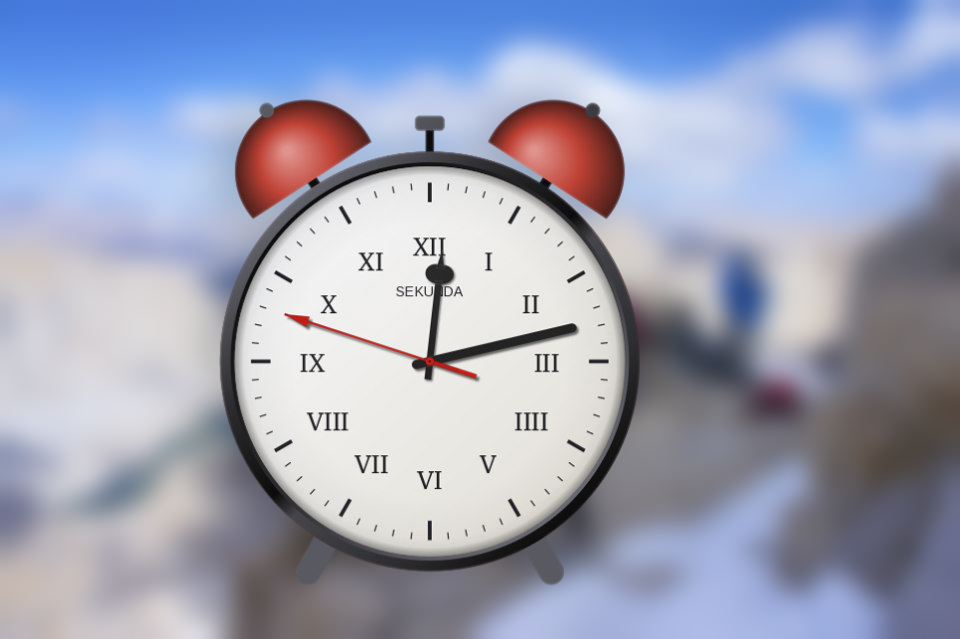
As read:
**12:12:48**
